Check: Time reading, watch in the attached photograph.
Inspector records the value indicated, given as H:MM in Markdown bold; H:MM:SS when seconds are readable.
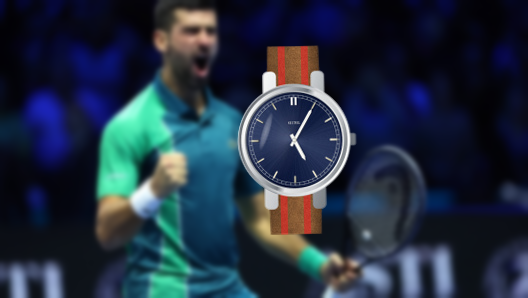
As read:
**5:05**
